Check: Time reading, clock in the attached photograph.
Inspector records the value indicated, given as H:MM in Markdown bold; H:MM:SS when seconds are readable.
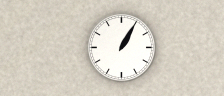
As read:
**1:05**
